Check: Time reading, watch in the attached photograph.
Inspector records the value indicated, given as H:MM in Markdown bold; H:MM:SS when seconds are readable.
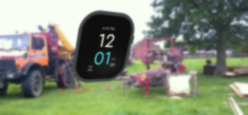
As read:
**12:01**
